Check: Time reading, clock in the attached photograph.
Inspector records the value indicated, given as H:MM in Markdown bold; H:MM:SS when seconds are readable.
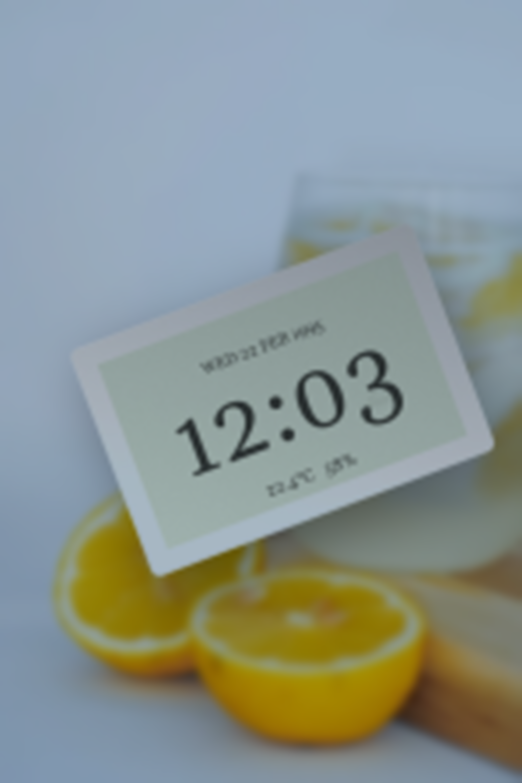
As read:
**12:03**
